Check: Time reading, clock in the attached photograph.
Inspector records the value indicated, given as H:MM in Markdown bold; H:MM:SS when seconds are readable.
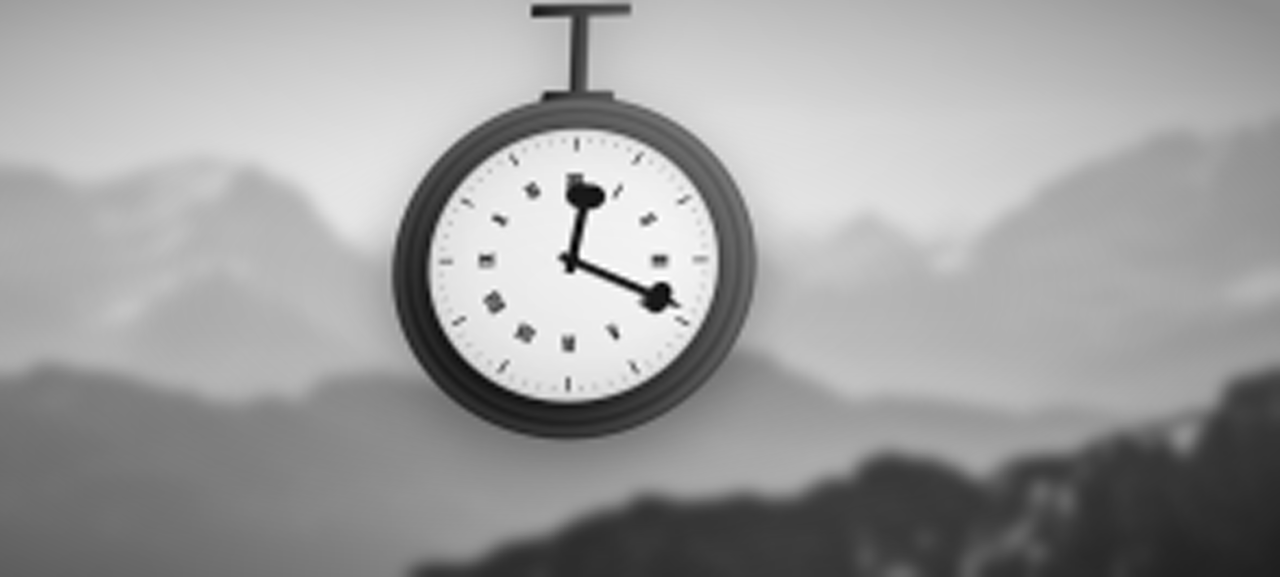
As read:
**12:19**
